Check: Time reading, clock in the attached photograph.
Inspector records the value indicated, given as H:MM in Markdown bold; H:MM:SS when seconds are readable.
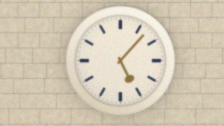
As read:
**5:07**
